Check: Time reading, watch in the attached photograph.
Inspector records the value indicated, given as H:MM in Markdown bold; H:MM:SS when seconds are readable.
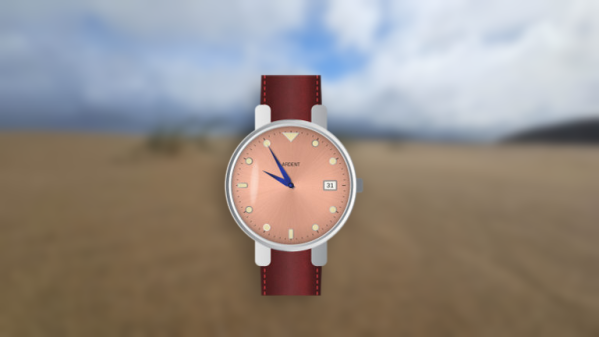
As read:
**9:55**
